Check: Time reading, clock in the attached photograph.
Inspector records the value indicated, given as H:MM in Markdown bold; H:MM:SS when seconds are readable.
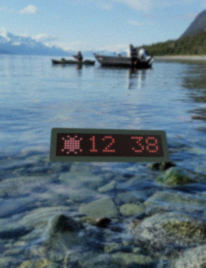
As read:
**12:38**
